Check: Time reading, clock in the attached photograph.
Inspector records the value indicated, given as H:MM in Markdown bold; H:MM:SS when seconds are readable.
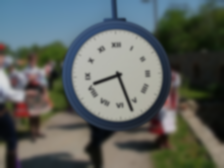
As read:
**8:27**
